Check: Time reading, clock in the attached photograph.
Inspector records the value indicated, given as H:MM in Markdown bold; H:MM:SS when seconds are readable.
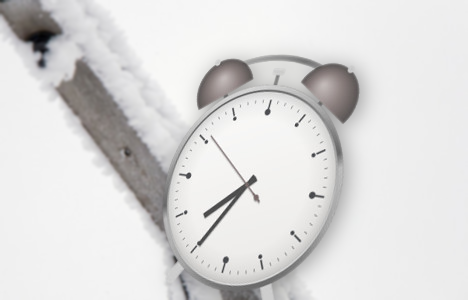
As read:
**7:34:51**
